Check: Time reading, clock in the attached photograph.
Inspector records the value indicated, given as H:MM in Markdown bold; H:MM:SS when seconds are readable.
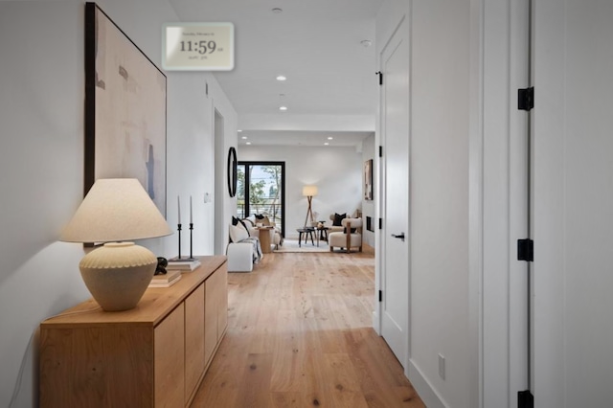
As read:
**11:59**
